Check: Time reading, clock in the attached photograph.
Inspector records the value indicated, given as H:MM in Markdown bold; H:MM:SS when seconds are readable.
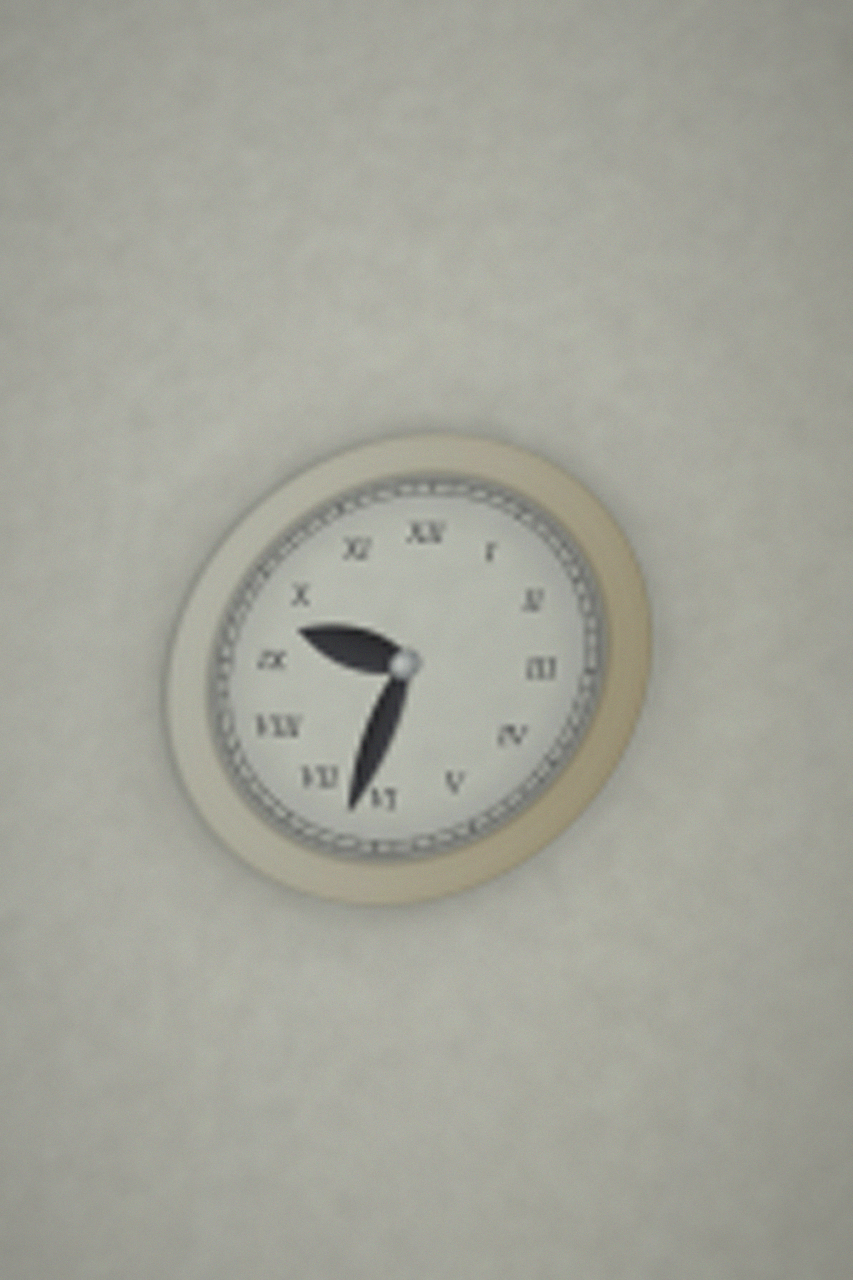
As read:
**9:32**
